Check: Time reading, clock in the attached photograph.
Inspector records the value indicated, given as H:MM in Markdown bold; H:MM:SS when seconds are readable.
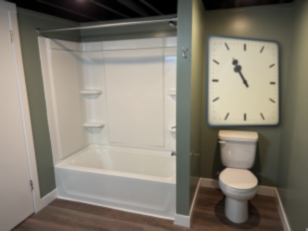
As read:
**10:55**
